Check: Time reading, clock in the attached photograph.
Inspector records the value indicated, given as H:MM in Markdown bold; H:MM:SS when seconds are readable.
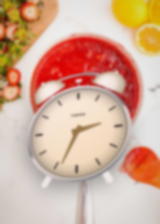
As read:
**2:34**
